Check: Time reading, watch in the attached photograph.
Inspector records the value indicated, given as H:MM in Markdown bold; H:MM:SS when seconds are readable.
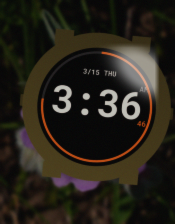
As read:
**3:36**
